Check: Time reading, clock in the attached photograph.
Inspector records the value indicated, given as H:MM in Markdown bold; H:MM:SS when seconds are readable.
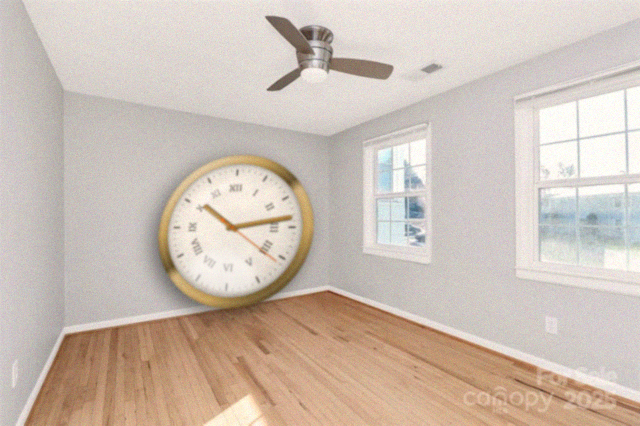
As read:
**10:13:21**
